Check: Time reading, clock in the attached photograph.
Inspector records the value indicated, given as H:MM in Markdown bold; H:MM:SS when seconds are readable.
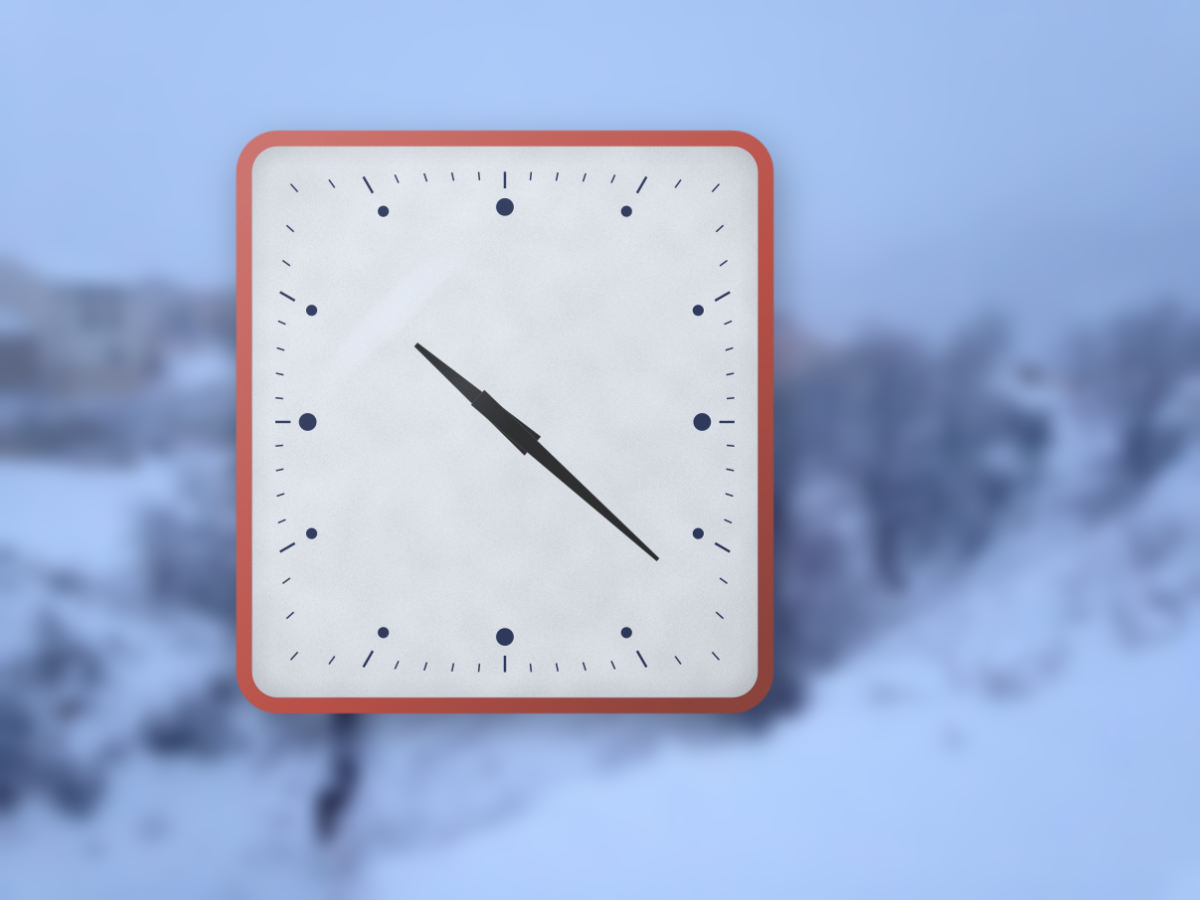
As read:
**10:22**
